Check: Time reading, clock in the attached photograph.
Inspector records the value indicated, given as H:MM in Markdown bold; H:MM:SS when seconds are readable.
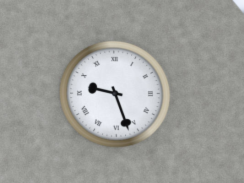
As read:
**9:27**
